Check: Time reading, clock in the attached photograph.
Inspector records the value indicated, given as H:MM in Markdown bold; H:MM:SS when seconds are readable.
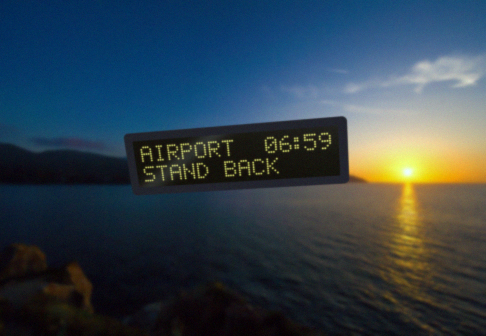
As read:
**6:59**
